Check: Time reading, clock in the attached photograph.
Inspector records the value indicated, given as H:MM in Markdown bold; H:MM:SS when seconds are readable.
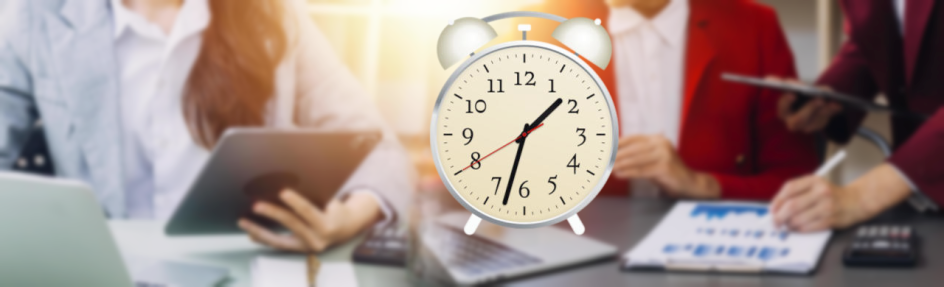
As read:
**1:32:40**
